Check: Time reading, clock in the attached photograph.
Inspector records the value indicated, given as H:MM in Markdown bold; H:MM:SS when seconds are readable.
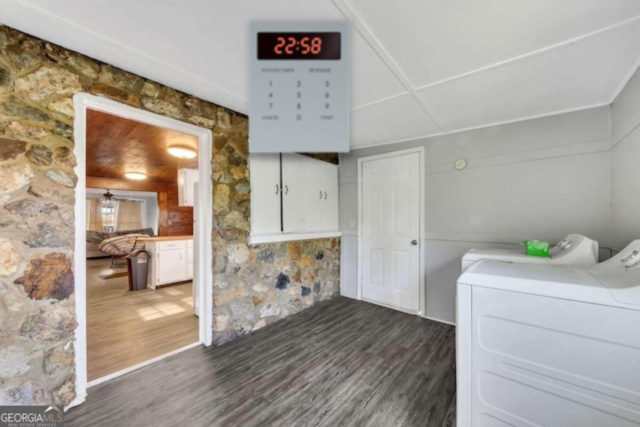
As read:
**22:58**
